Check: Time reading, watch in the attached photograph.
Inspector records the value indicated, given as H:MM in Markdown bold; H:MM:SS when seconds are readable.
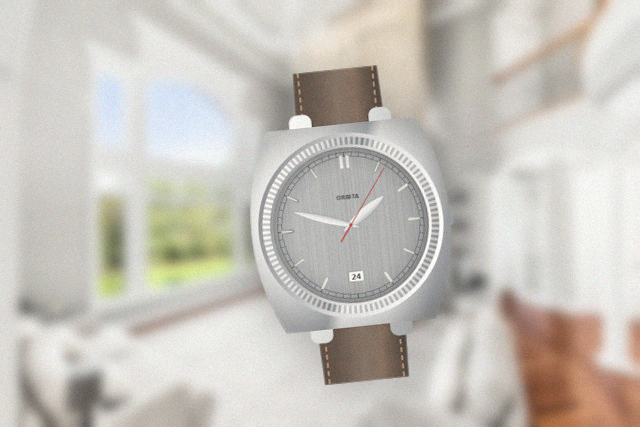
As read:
**1:48:06**
